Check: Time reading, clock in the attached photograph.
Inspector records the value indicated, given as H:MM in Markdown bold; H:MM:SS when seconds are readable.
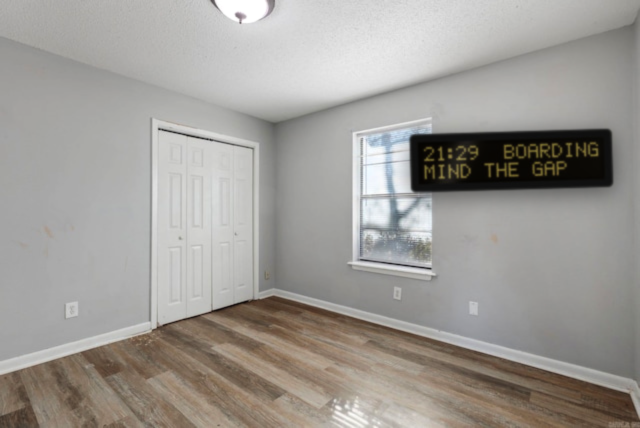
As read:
**21:29**
